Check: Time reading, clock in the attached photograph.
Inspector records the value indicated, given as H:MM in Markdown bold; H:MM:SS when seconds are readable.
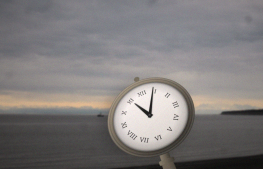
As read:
**11:04**
